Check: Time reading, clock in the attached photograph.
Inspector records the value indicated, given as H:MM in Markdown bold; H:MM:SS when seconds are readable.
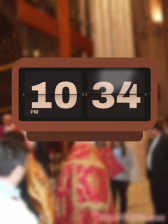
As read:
**10:34**
